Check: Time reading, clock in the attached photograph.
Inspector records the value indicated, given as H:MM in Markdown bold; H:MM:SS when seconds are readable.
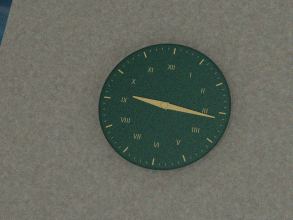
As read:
**9:16**
